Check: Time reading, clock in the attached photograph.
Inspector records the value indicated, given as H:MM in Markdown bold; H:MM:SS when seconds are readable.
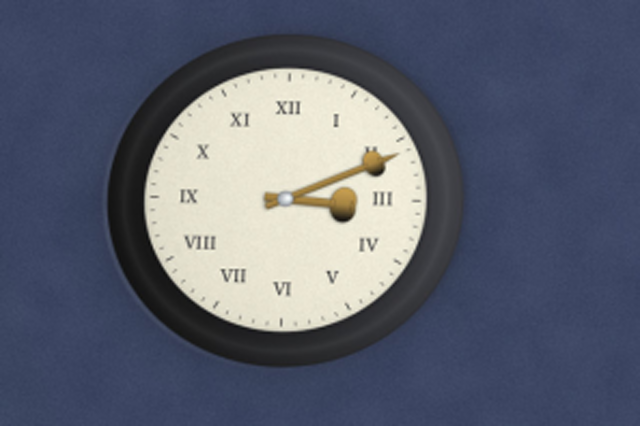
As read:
**3:11**
